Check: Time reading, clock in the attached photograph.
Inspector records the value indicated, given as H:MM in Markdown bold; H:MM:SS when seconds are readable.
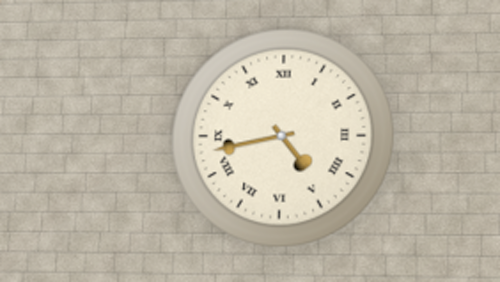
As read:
**4:43**
